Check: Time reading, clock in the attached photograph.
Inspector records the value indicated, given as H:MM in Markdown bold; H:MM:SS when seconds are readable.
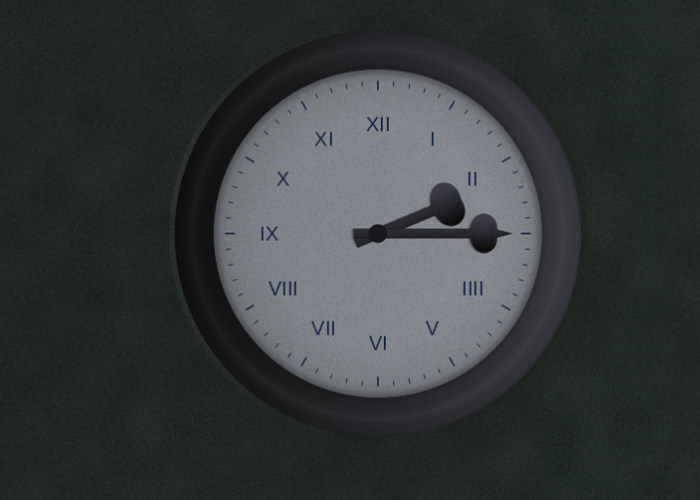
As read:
**2:15**
